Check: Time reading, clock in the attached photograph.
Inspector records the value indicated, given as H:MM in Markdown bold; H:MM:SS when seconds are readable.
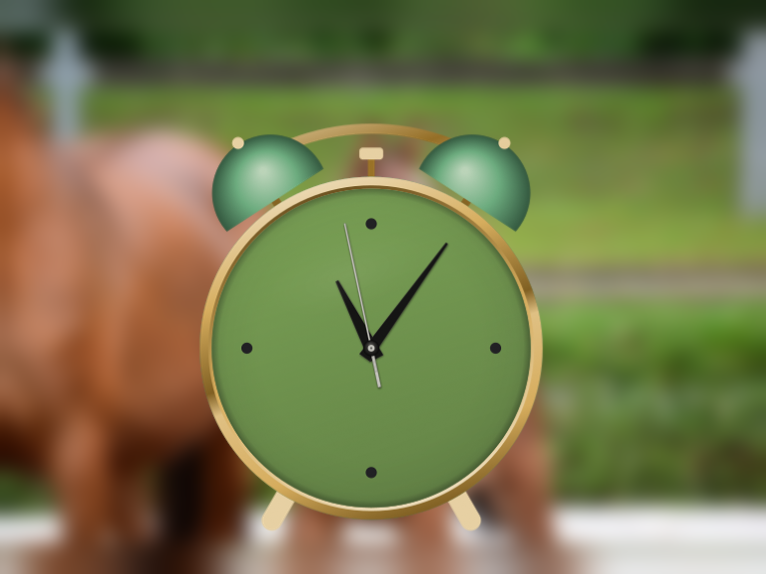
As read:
**11:05:58**
